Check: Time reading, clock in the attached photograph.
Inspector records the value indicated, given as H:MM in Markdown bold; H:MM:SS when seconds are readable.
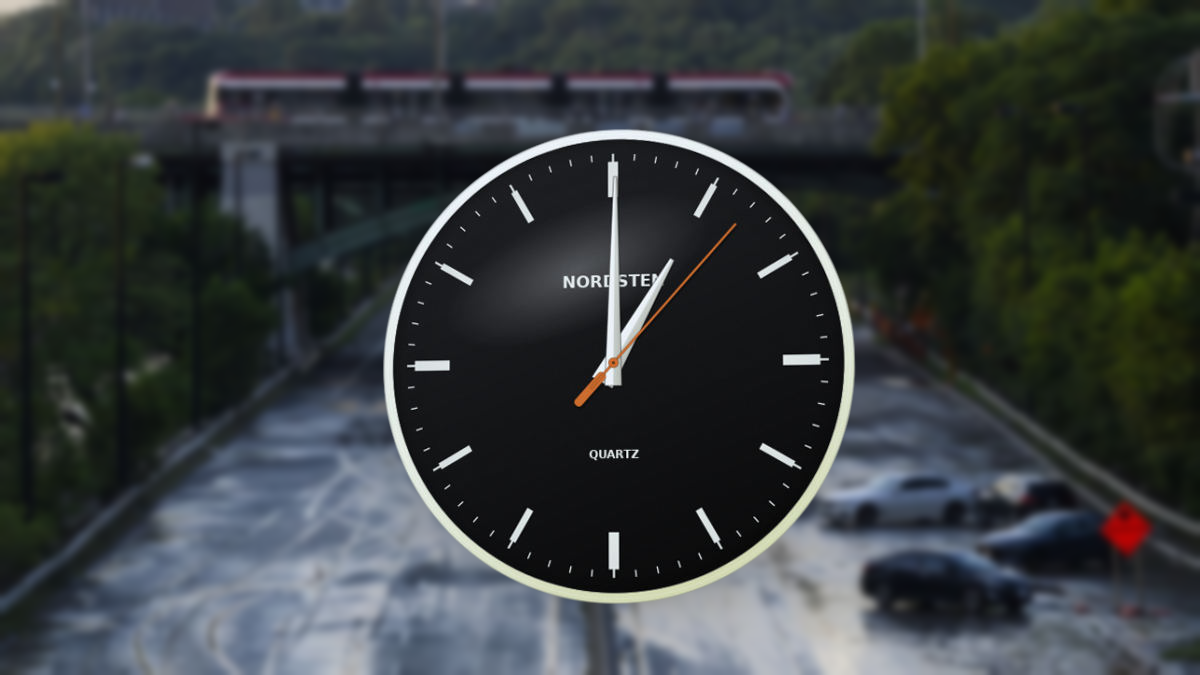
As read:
**1:00:07**
